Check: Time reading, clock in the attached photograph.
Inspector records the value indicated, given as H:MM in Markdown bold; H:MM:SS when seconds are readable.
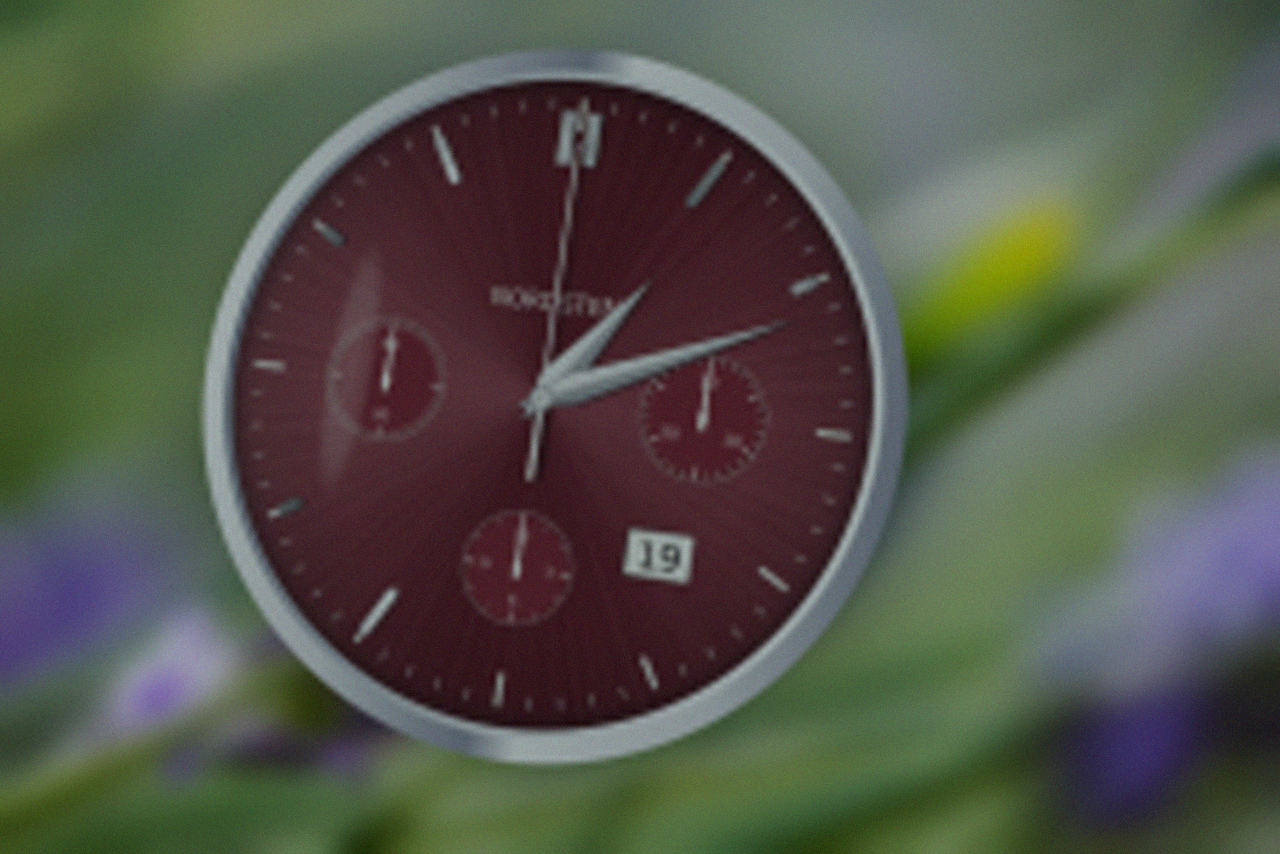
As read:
**1:11**
